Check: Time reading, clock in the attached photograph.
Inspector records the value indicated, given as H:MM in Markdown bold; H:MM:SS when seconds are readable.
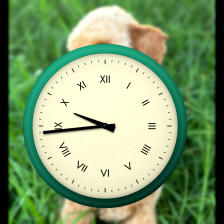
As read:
**9:44**
